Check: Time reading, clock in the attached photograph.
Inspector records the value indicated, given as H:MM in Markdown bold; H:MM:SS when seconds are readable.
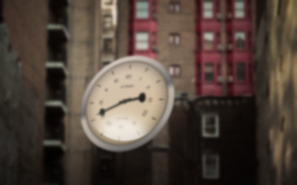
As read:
**2:41**
